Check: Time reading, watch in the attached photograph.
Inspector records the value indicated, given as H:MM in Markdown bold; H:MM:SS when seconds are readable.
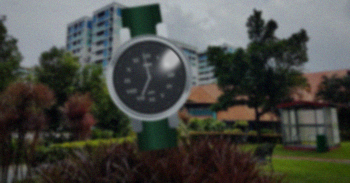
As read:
**6:59**
